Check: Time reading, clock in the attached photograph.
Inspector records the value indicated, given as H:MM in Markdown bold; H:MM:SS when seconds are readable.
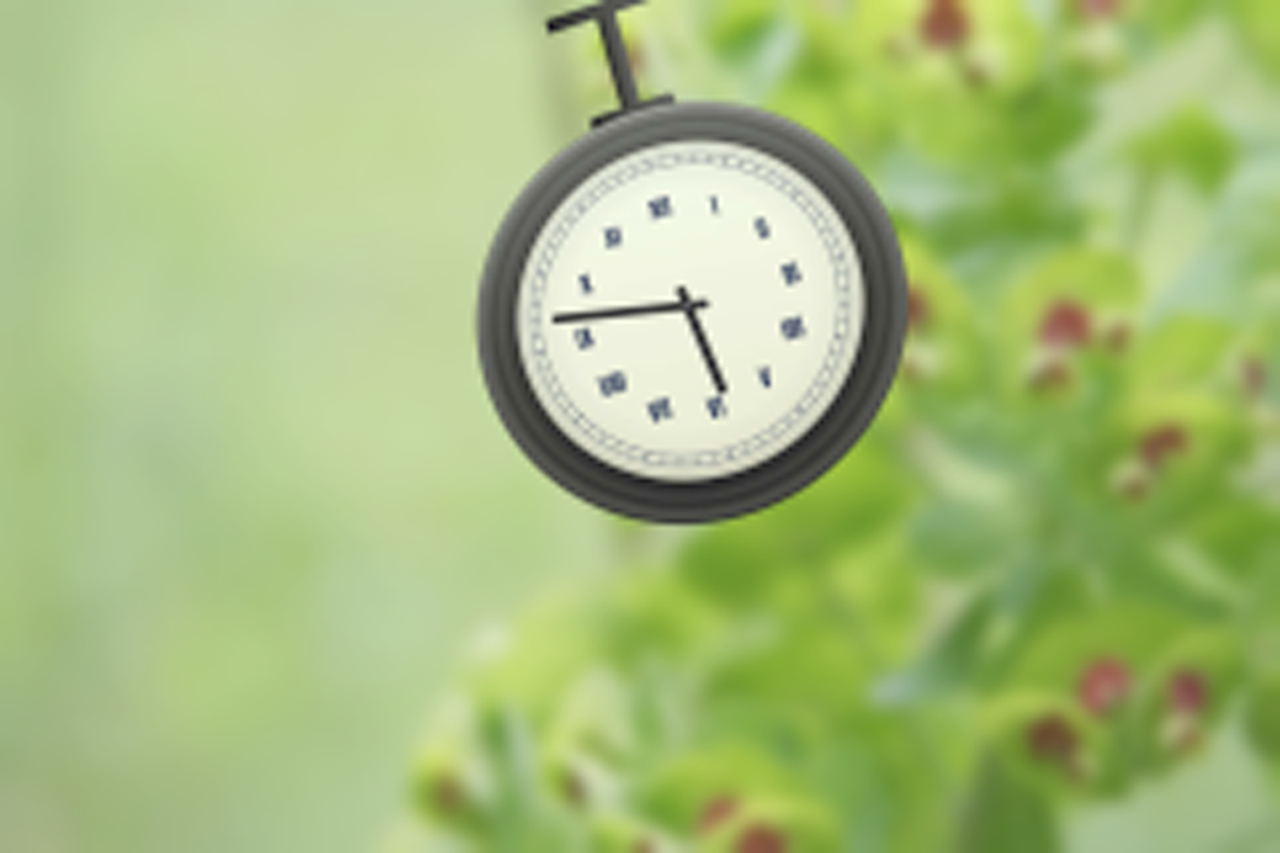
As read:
**5:47**
